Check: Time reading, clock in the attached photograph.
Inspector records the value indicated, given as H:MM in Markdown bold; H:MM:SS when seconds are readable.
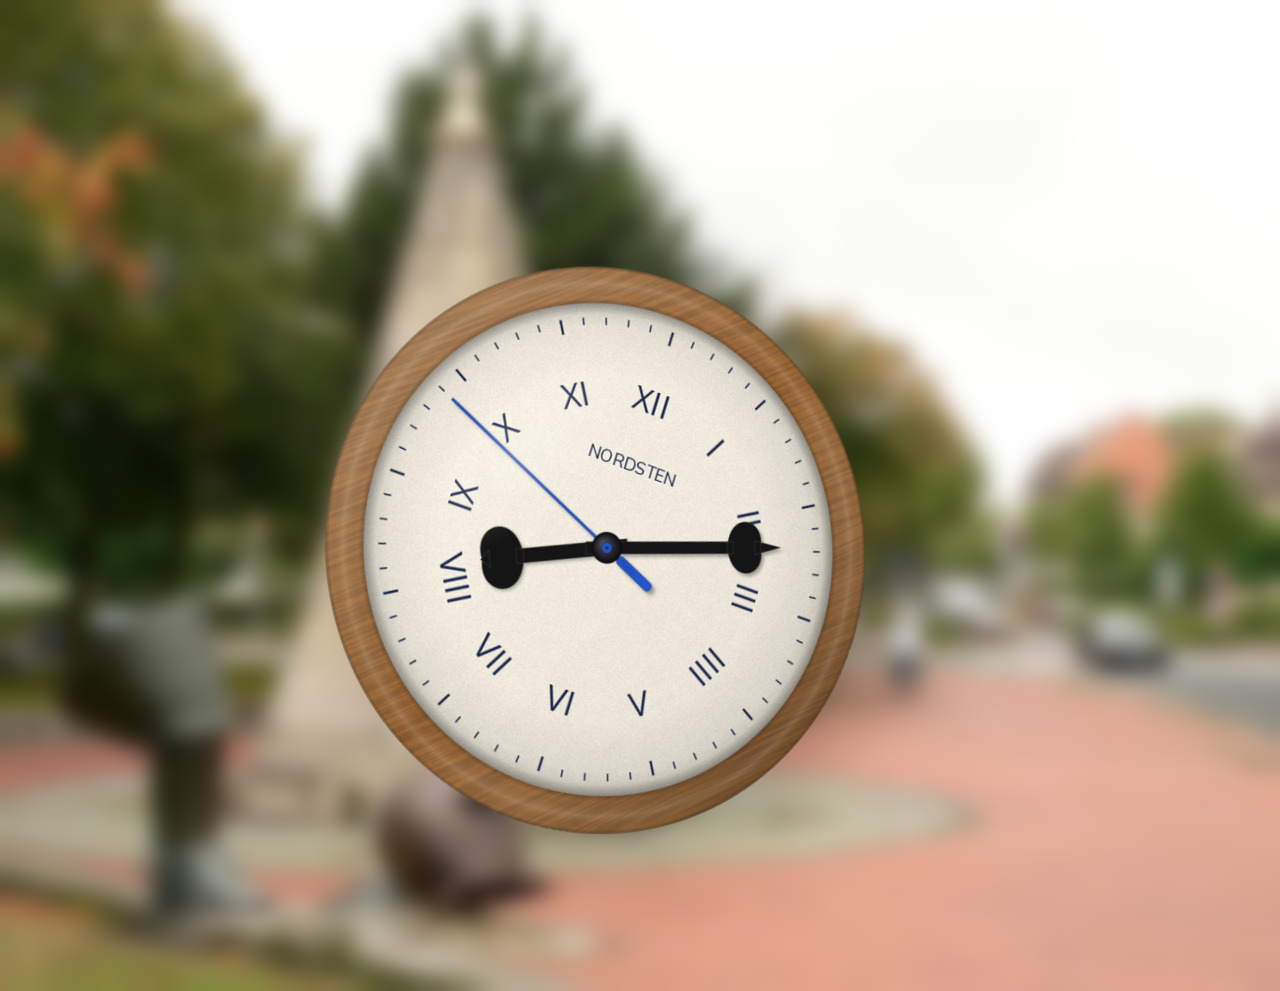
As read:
**8:11:49**
